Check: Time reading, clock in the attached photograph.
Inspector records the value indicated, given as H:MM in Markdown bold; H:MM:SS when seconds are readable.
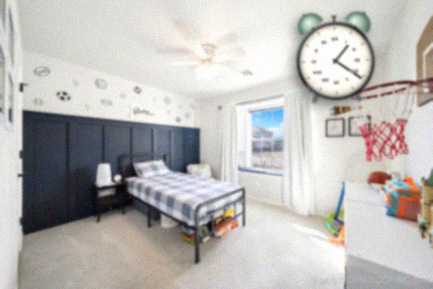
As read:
**1:21**
